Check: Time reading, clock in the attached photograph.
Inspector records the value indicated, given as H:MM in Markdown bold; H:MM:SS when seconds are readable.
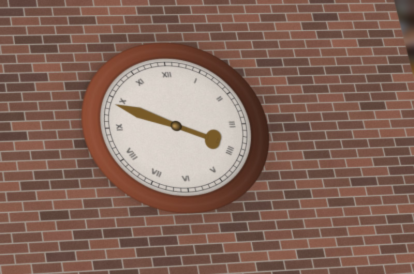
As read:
**3:49**
